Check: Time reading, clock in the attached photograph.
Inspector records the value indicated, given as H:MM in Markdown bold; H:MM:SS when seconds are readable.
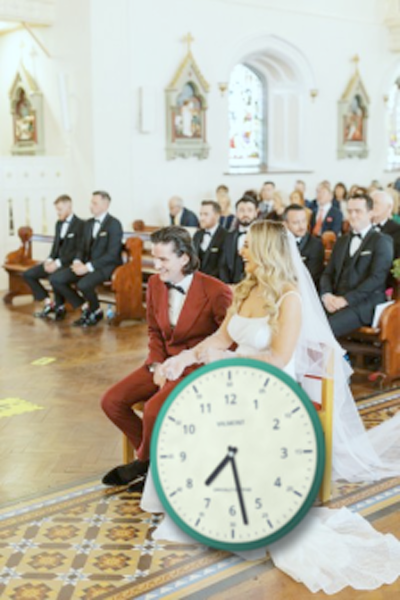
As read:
**7:28**
